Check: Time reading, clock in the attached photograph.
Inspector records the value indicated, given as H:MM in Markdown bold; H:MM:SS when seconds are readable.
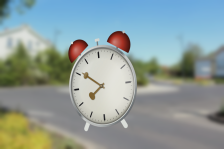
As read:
**7:51**
